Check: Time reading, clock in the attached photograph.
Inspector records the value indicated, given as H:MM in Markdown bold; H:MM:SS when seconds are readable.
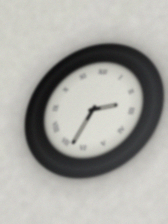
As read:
**2:33**
